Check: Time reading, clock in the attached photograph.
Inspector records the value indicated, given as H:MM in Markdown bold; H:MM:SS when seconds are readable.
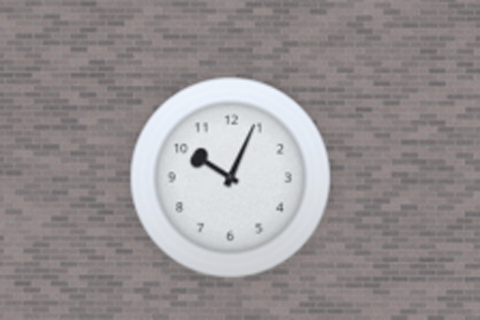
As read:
**10:04**
